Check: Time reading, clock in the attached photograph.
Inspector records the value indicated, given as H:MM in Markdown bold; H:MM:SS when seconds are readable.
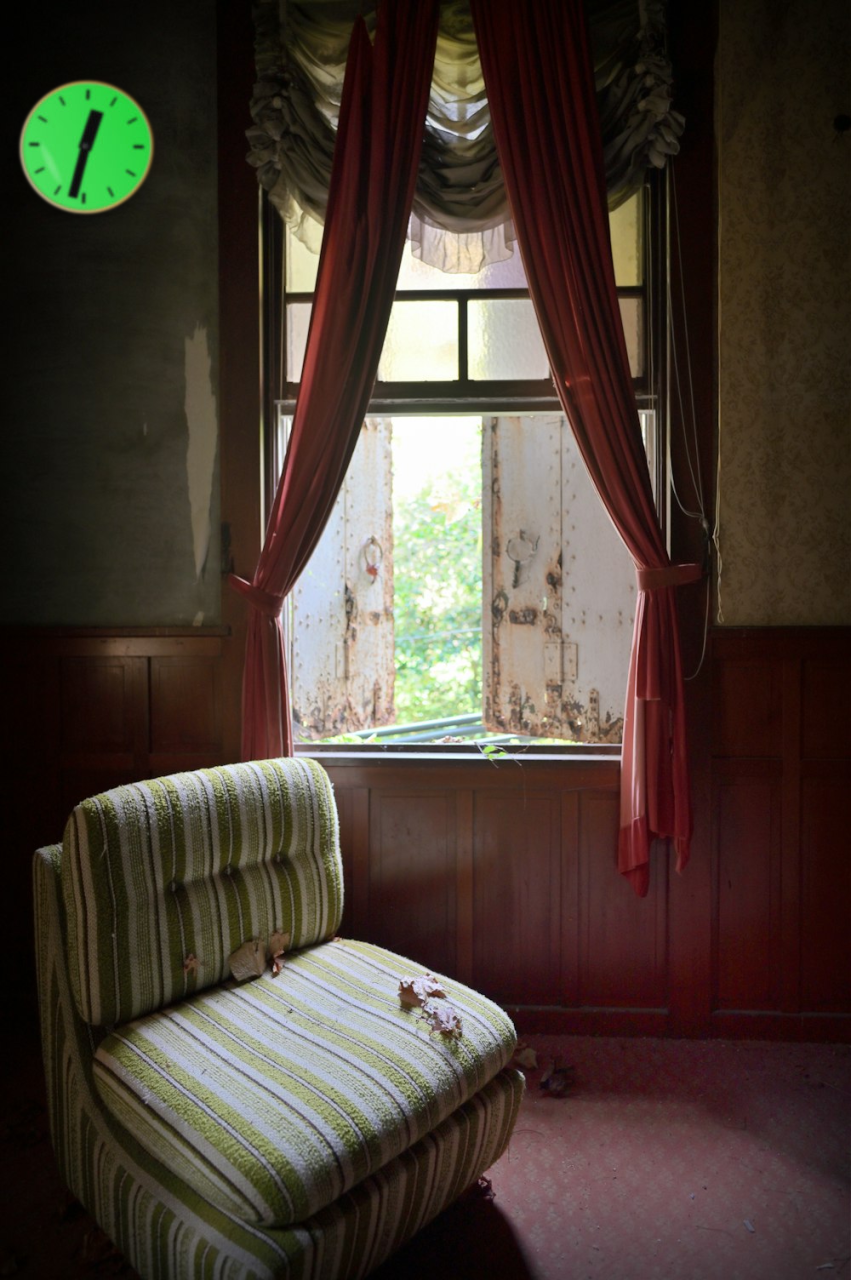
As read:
**12:32**
